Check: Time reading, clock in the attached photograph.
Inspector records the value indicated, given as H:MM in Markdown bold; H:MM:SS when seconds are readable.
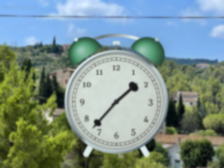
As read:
**1:37**
